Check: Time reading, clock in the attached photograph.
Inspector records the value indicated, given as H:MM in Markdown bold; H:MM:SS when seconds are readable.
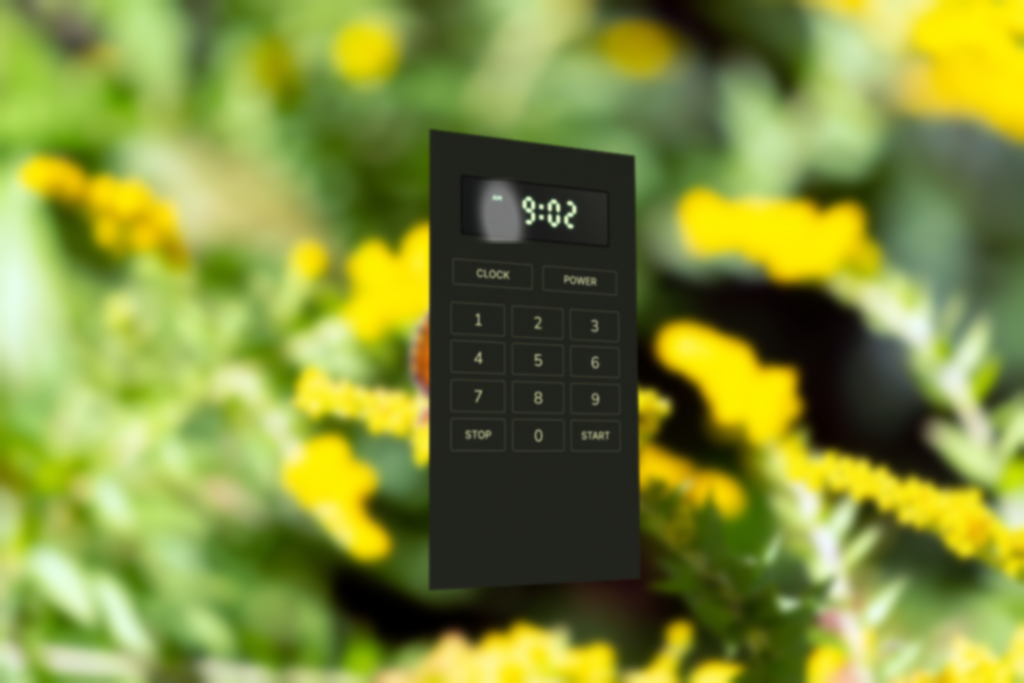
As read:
**9:02**
